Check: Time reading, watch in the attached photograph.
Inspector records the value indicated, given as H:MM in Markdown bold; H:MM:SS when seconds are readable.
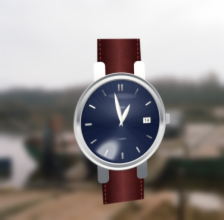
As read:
**12:58**
